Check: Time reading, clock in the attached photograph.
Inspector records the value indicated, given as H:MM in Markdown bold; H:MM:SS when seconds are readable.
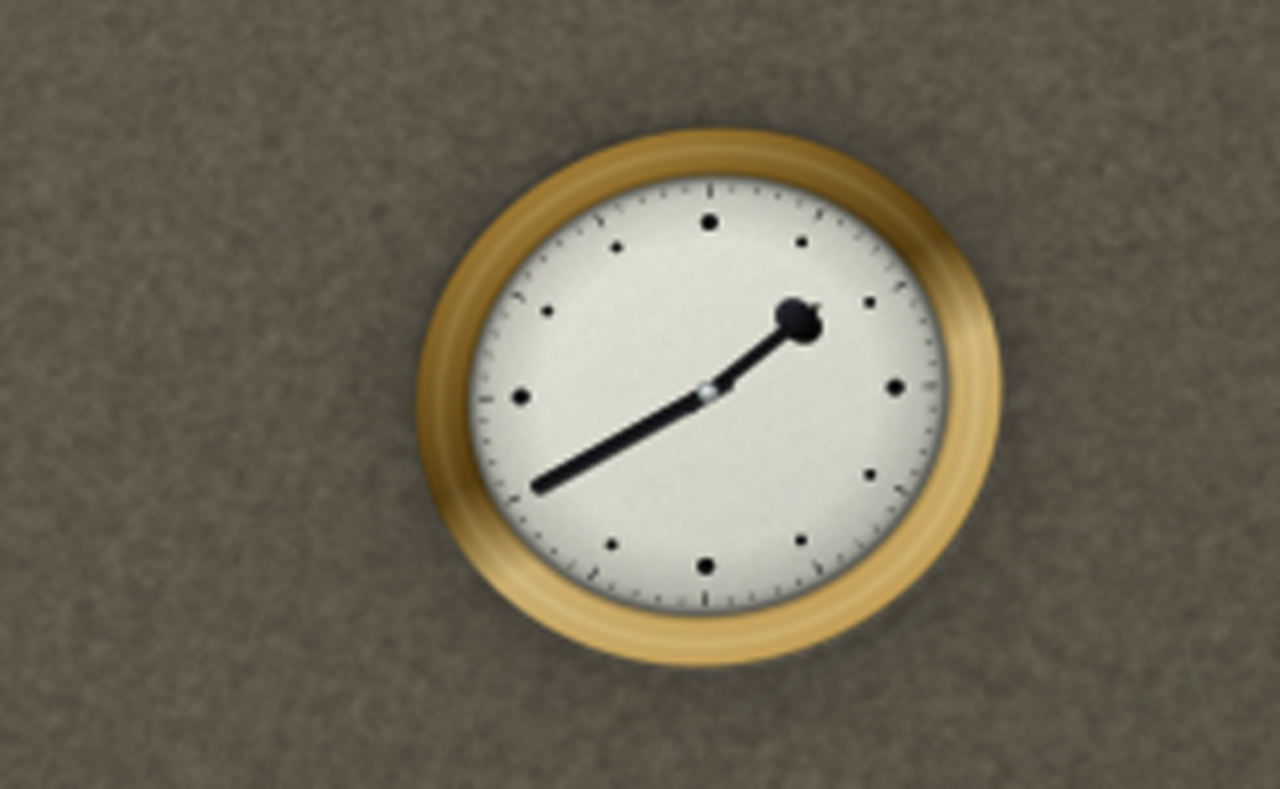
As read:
**1:40**
